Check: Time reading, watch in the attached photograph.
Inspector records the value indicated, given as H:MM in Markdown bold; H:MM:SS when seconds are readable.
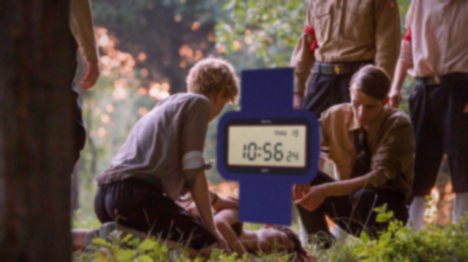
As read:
**10:56**
